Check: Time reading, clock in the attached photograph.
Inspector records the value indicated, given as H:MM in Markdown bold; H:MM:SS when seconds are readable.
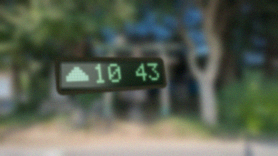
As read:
**10:43**
